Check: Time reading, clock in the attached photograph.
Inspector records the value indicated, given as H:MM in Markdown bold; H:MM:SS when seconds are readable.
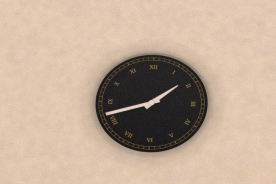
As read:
**1:42**
